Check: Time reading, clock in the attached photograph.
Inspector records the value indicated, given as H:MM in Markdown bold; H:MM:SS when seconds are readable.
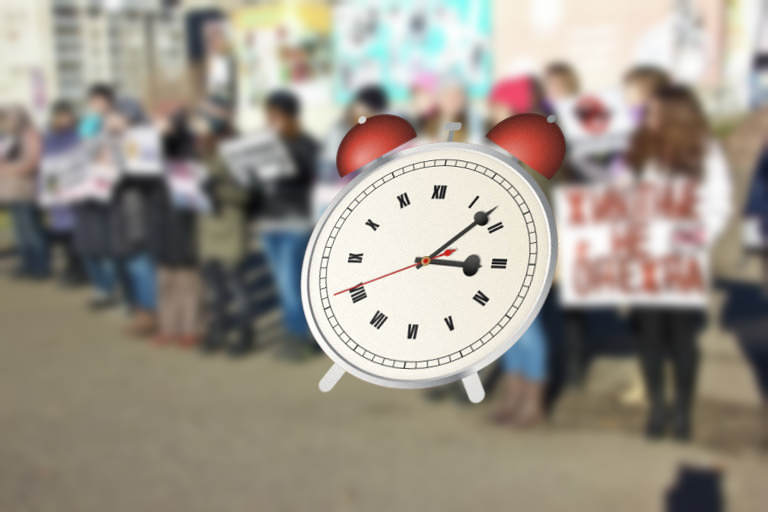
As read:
**3:07:41**
